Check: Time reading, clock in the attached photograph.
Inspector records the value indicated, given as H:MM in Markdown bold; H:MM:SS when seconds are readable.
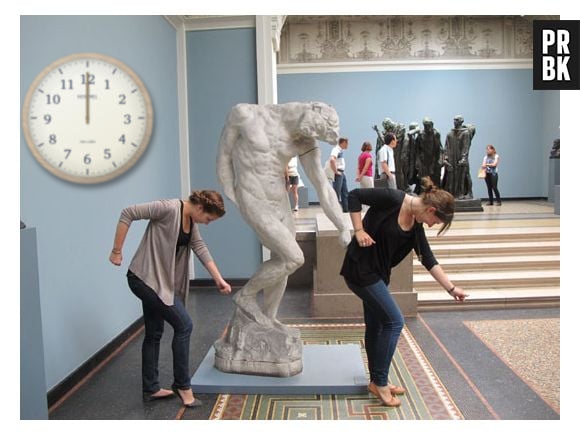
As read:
**12:00**
